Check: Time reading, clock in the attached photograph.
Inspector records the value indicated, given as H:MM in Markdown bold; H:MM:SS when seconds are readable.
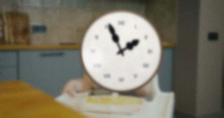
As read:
**1:56**
